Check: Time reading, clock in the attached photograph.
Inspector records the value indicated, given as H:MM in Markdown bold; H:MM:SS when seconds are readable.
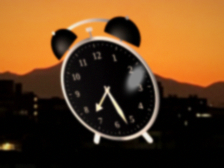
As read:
**7:27**
